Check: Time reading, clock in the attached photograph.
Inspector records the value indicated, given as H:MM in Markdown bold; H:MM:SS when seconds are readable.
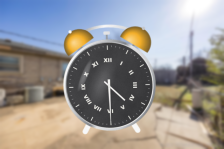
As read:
**4:30**
